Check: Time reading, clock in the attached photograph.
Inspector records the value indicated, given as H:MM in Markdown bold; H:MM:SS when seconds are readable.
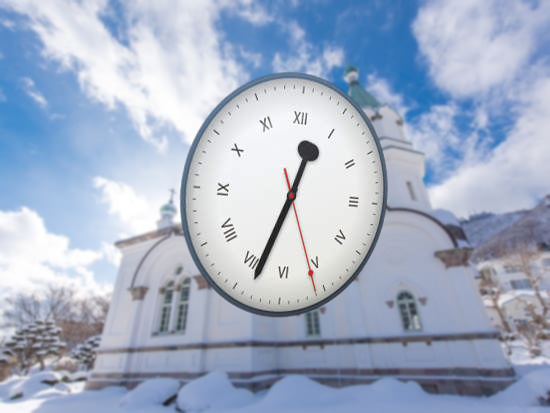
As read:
**12:33:26**
